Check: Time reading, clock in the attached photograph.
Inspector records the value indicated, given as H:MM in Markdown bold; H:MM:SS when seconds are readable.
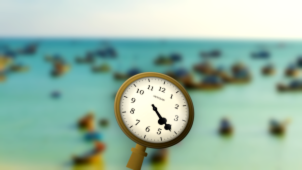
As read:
**4:21**
